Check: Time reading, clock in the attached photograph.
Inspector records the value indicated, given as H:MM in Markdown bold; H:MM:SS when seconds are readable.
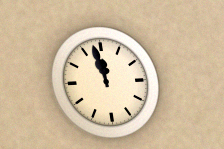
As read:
**11:58**
